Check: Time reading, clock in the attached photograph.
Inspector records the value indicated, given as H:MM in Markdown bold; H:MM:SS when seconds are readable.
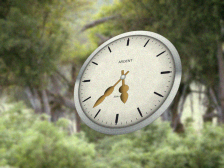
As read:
**5:37**
